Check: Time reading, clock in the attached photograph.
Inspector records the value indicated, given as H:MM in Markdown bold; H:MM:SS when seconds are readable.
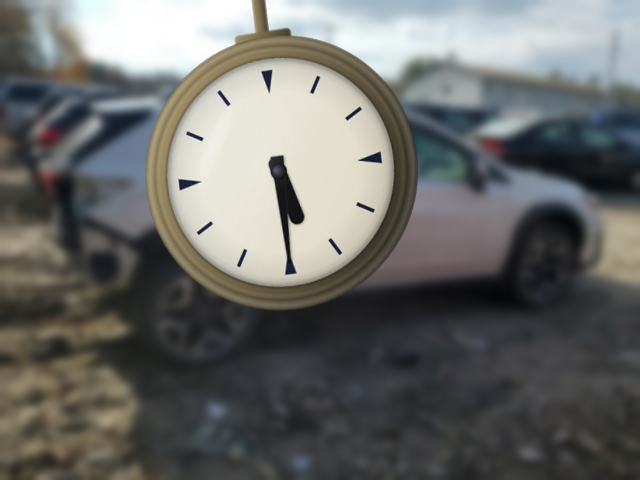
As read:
**5:30**
